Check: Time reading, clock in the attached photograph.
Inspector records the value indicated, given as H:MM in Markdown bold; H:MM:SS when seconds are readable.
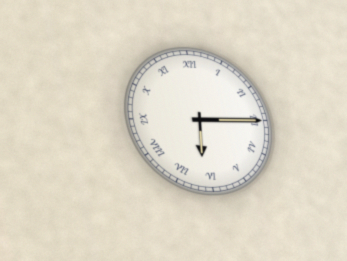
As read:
**6:15**
